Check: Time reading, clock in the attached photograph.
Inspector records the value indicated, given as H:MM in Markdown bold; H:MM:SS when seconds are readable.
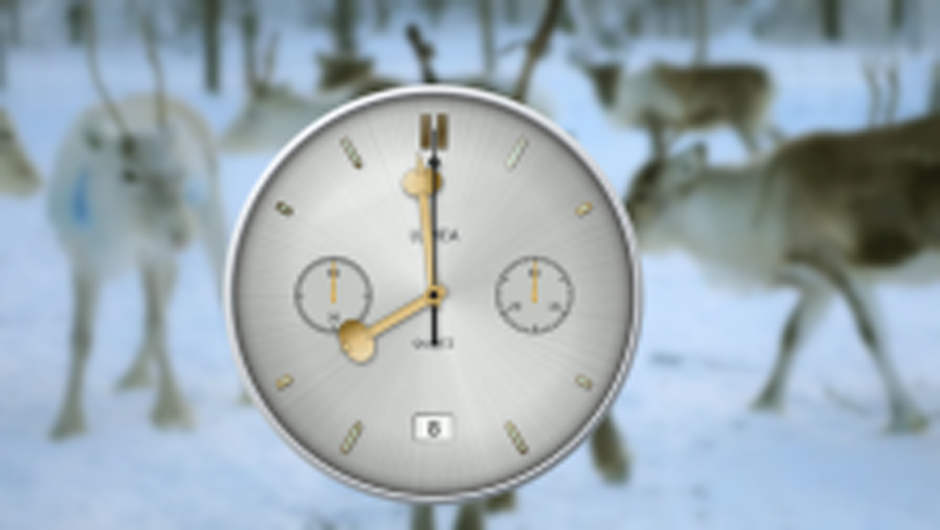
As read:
**7:59**
